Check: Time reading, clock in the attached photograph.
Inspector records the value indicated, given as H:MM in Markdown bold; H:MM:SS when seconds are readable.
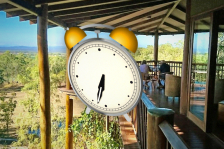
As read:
**6:33**
